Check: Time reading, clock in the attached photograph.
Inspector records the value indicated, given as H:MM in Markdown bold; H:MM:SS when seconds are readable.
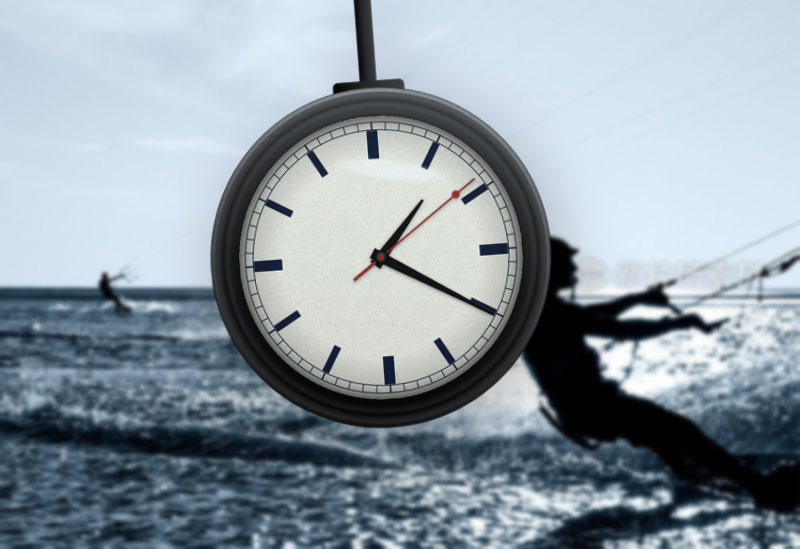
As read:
**1:20:09**
